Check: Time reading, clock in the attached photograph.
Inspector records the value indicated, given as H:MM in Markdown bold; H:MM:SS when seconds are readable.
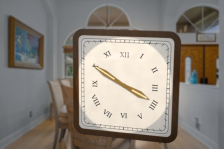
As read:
**3:50**
